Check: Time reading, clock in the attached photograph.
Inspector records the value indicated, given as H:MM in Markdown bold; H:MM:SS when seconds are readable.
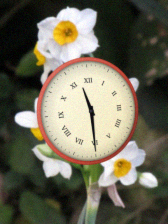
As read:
**11:30**
